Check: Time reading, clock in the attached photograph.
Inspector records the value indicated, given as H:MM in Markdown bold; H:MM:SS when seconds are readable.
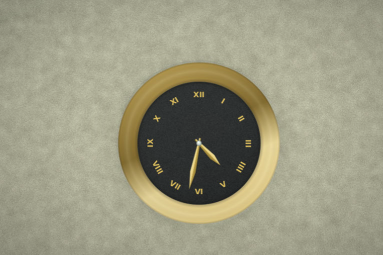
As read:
**4:32**
